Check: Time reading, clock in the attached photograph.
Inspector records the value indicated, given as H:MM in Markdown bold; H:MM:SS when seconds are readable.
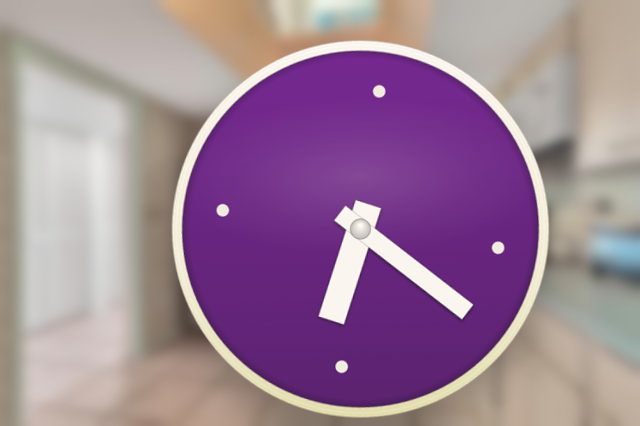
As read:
**6:20**
